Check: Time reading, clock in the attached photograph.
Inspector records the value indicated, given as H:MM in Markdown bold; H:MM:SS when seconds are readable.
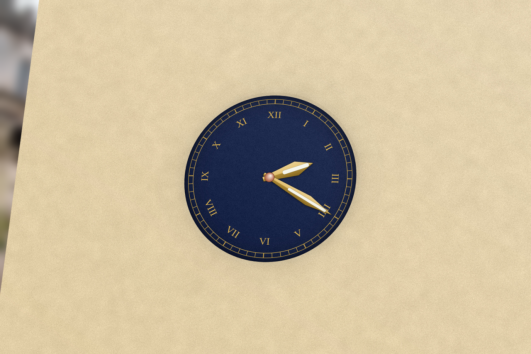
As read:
**2:20**
